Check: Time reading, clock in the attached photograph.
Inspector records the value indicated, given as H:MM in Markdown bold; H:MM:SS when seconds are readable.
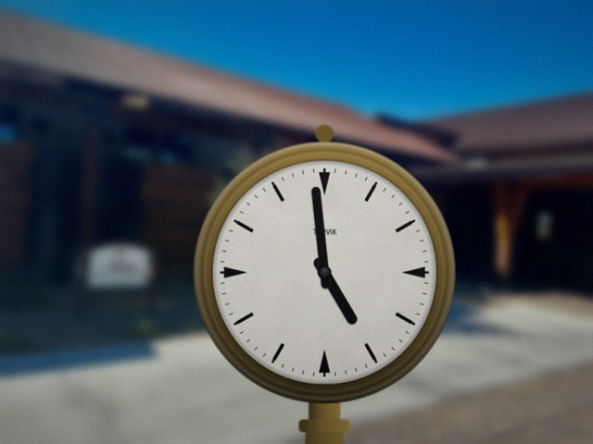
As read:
**4:59**
